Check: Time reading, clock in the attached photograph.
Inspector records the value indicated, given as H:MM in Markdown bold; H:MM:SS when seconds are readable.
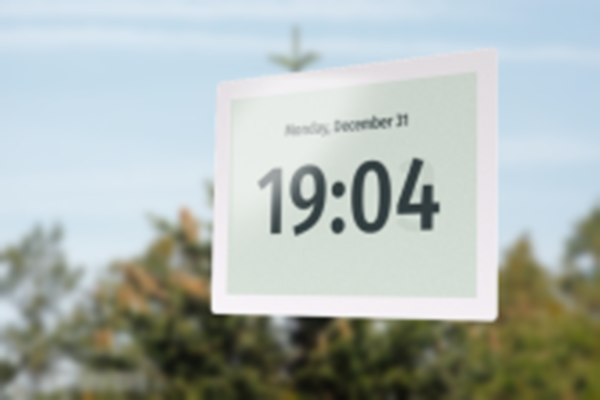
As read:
**19:04**
